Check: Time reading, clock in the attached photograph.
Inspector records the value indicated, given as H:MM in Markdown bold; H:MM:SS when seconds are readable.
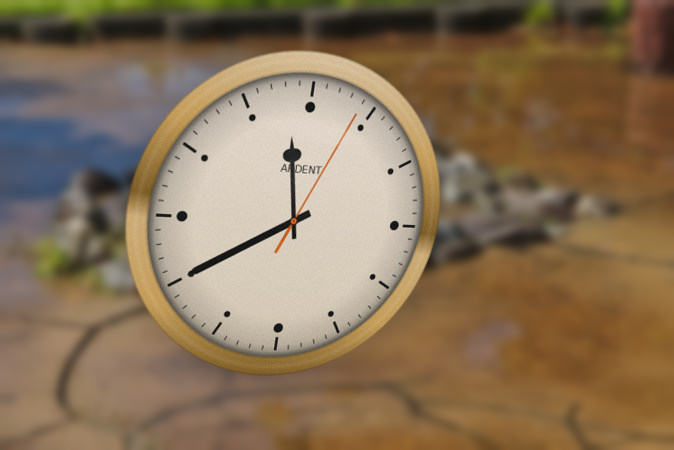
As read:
**11:40:04**
